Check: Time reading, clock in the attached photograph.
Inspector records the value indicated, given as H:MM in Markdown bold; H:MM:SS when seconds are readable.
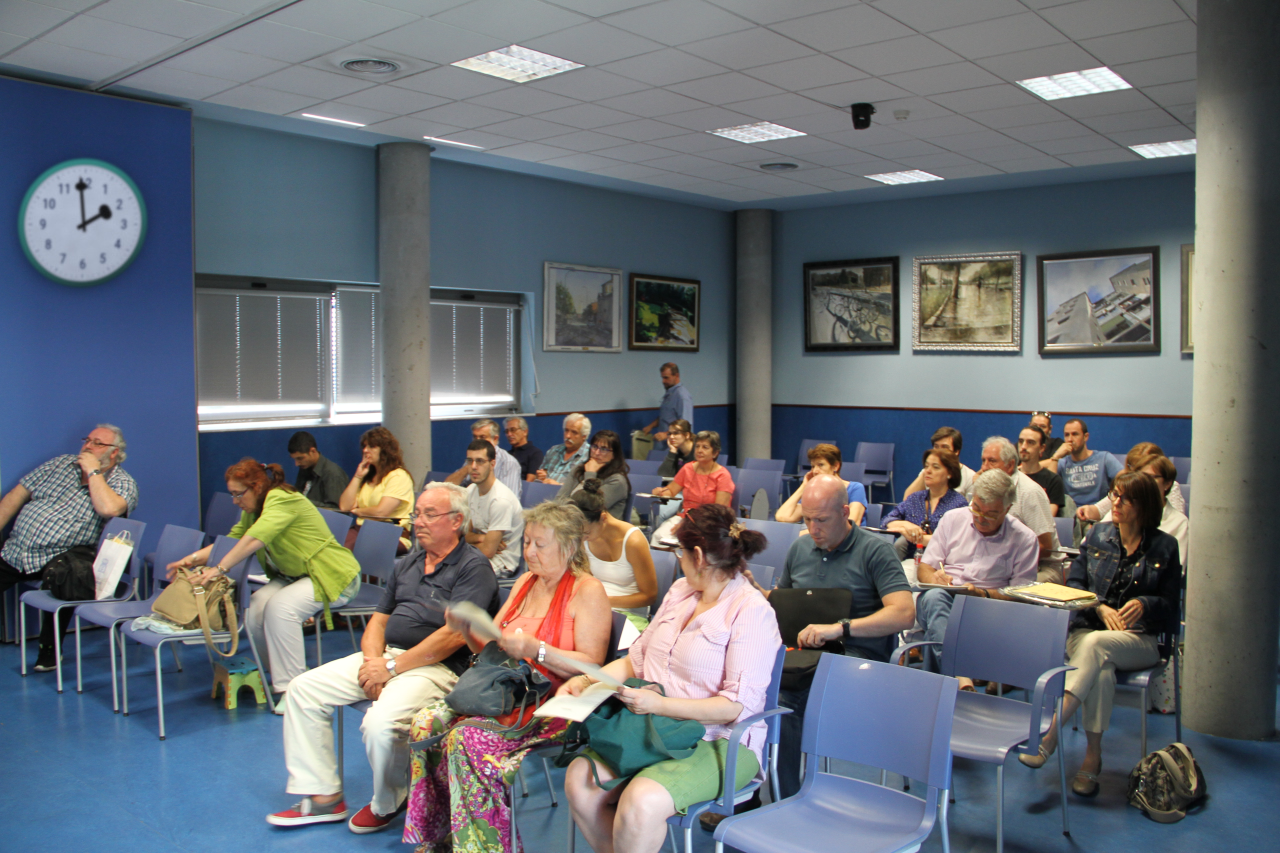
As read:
**1:59**
